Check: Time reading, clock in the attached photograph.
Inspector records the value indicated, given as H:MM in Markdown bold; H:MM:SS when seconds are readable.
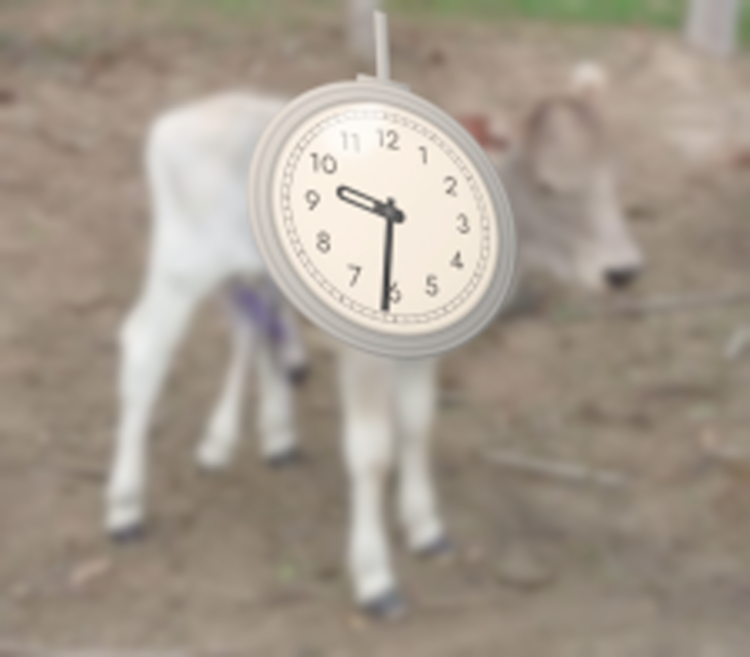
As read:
**9:31**
